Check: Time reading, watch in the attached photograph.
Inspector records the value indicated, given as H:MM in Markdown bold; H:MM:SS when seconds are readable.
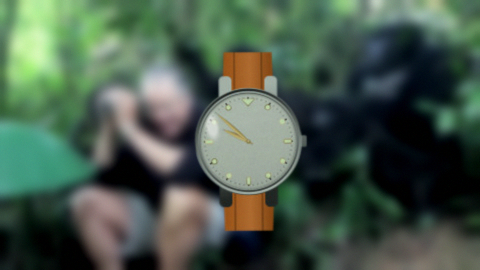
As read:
**9:52**
